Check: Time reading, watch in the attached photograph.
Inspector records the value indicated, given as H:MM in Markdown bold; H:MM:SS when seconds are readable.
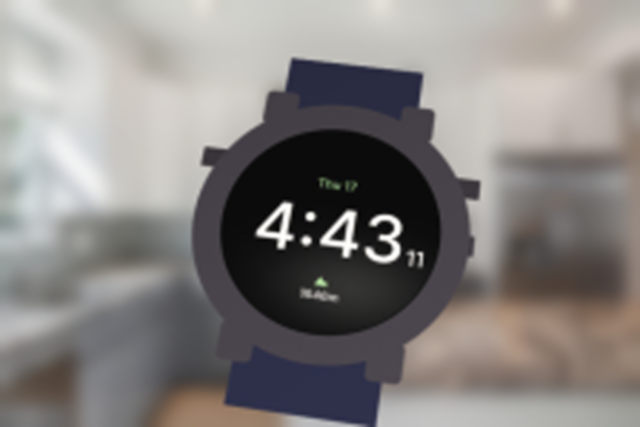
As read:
**4:43**
